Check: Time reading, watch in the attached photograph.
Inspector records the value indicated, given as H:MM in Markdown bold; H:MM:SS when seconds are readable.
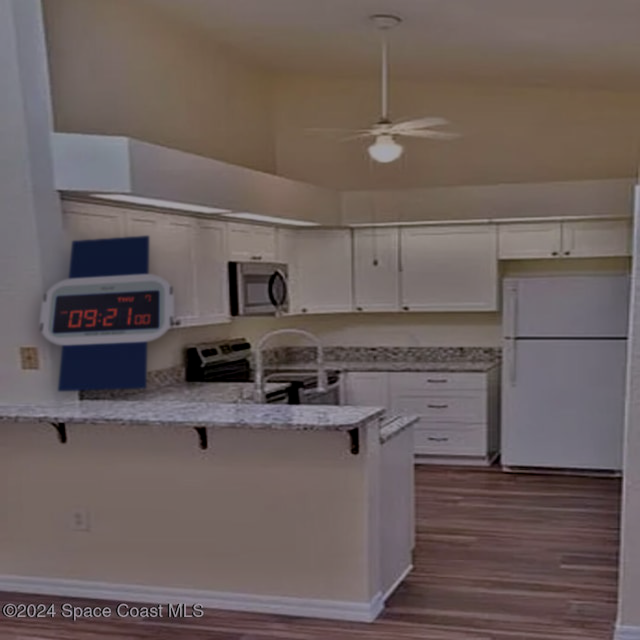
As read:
**9:21**
